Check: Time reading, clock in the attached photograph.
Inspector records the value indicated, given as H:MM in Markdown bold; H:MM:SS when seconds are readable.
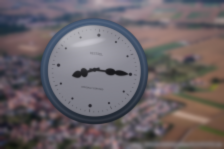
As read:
**8:15**
